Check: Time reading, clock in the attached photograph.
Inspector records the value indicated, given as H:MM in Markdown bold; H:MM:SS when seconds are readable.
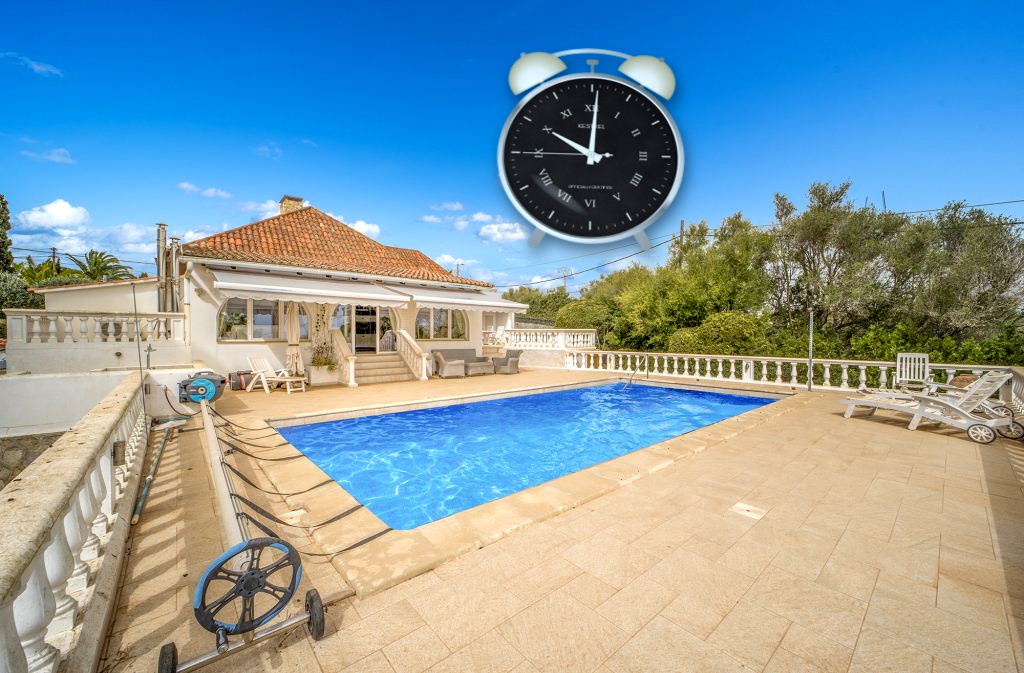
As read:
**10:00:45**
